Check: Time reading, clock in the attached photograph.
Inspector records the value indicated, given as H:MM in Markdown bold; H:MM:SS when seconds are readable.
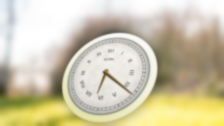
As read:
**6:21**
